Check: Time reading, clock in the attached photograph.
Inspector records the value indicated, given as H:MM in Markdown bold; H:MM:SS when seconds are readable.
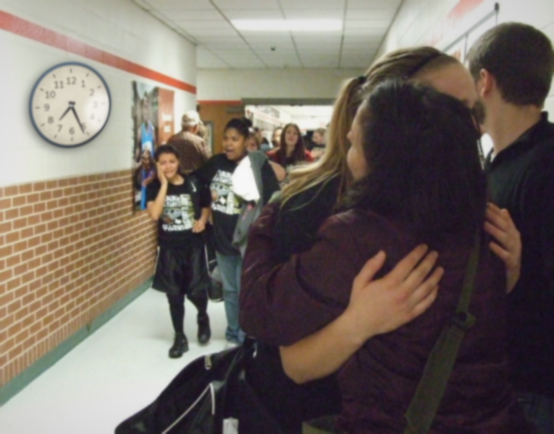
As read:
**7:26**
